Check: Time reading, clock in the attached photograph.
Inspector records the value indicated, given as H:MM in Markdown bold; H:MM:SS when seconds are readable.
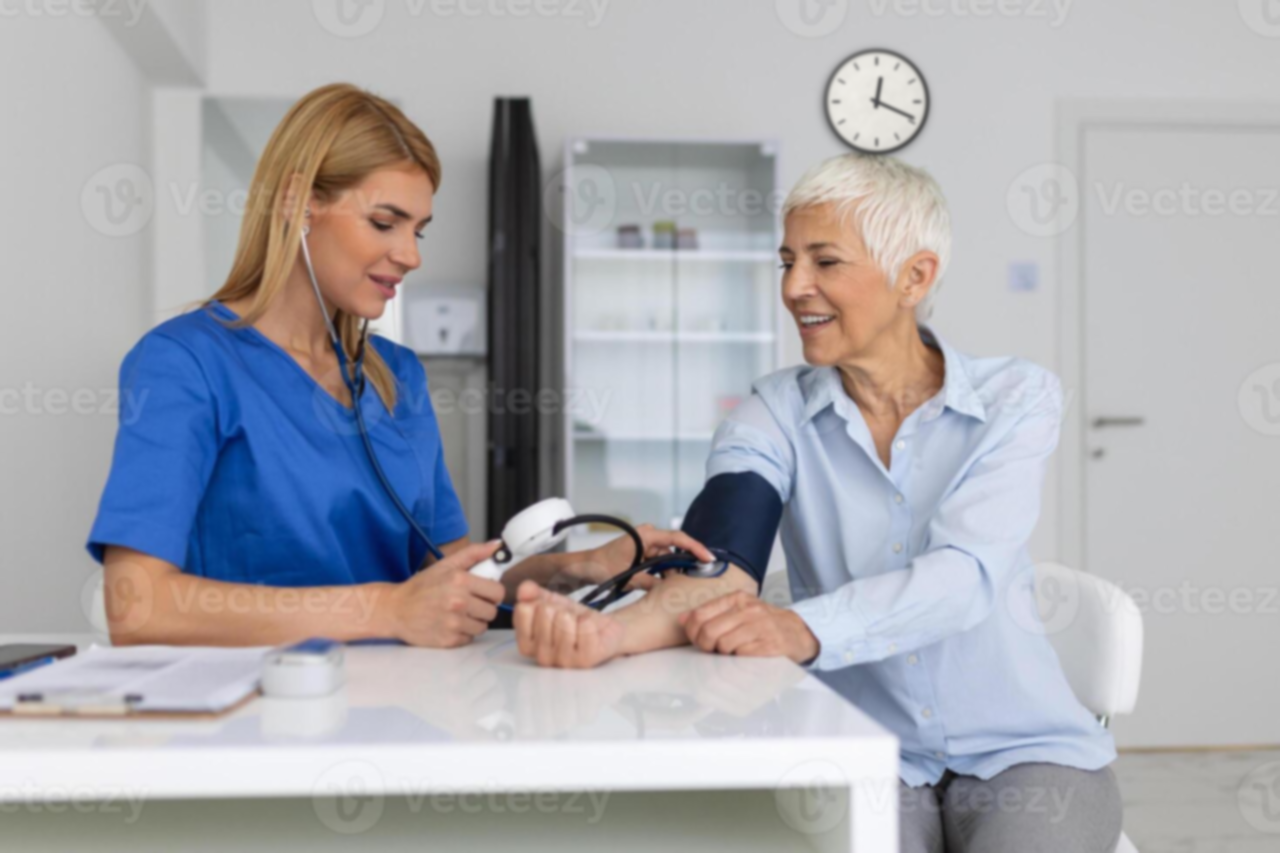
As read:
**12:19**
